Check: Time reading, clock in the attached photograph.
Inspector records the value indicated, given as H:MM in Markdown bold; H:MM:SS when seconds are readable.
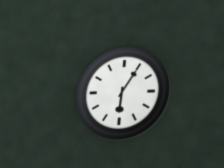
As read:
**6:05**
